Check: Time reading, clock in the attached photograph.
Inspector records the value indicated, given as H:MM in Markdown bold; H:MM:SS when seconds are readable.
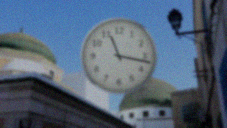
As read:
**11:17**
